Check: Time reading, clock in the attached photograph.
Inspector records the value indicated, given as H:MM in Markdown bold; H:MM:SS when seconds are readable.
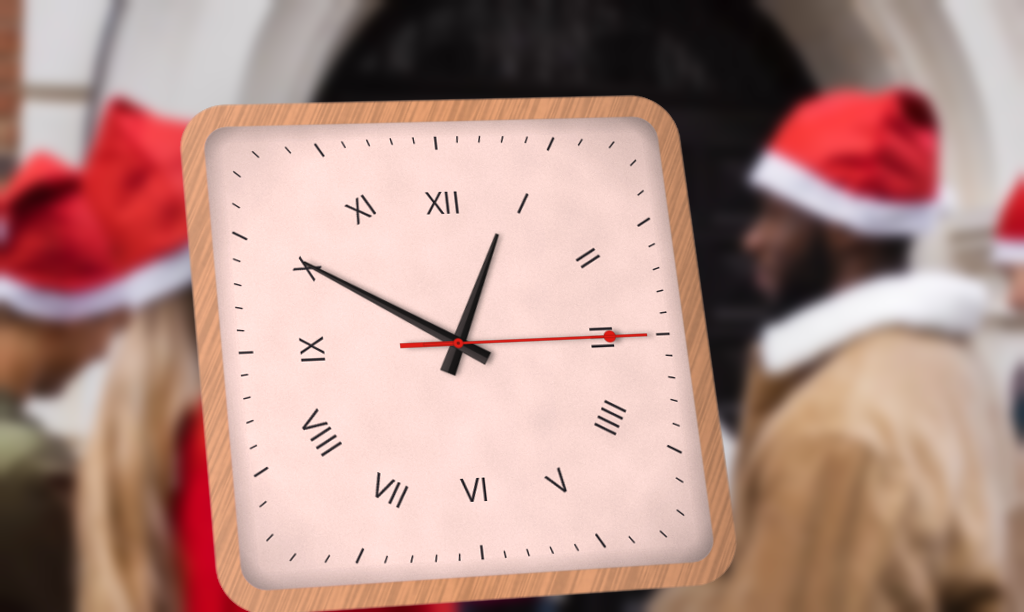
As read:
**12:50:15**
